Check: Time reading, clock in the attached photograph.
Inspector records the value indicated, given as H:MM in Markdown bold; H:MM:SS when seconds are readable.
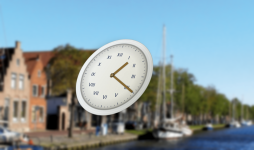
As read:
**1:20**
